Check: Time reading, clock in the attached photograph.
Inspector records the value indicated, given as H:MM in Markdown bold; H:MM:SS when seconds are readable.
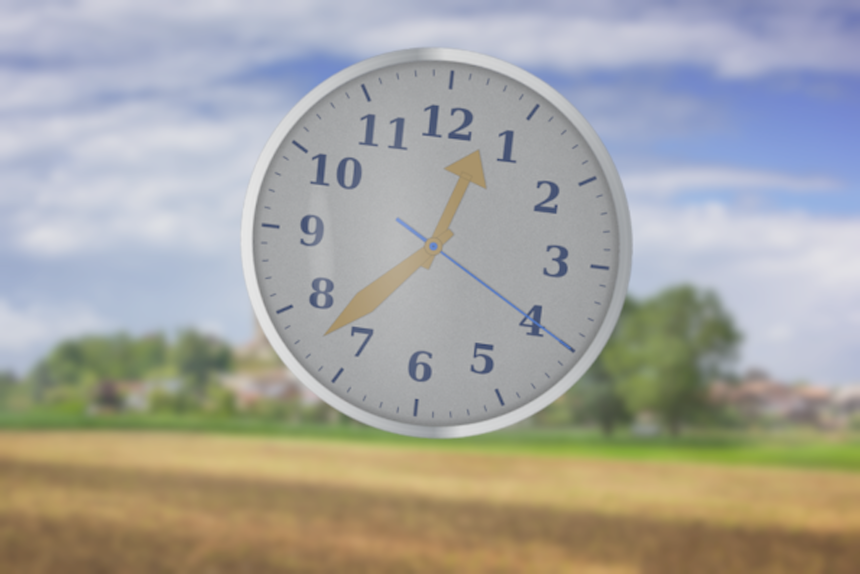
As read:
**12:37:20**
